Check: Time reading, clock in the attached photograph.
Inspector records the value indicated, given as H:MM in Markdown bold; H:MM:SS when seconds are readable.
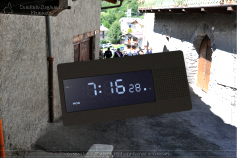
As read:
**7:16:28**
